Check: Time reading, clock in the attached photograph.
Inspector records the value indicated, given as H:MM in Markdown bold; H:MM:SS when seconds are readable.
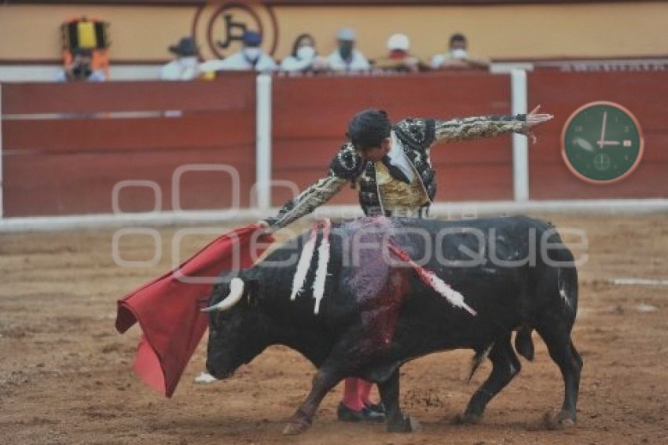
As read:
**3:01**
